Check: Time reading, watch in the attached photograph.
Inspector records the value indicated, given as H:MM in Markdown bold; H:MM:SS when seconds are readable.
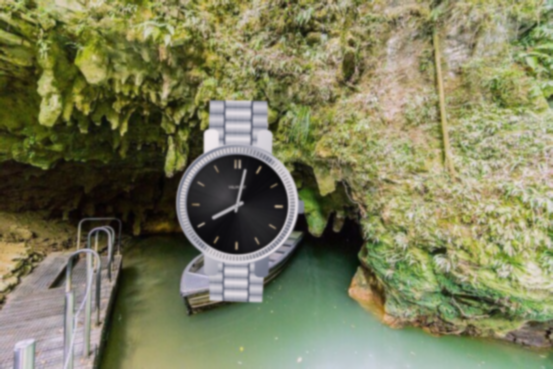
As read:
**8:02**
